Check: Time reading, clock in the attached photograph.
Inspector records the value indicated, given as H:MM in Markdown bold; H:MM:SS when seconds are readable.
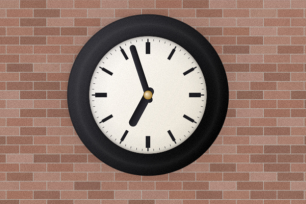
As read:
**6:57**
